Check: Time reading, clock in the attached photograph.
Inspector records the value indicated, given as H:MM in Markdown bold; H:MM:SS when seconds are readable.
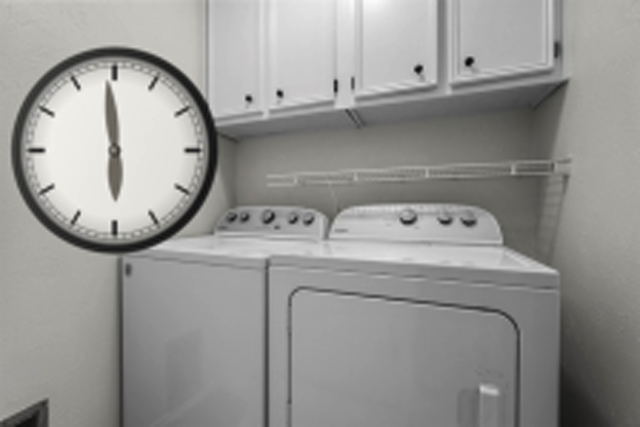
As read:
**5:59**
